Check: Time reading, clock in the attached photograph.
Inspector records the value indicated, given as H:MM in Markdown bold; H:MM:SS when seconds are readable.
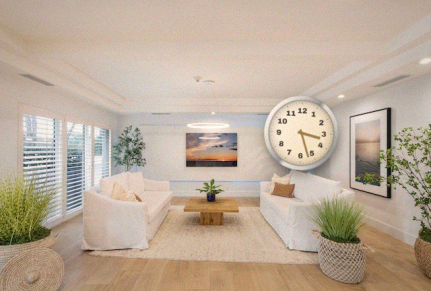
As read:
**3:27**
